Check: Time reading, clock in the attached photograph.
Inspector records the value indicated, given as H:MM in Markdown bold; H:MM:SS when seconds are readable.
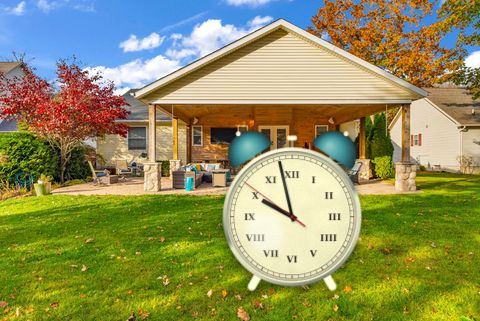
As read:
**9:57:51**
